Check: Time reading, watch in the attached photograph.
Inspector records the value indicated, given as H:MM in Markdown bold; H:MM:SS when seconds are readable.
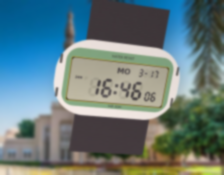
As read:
**16:46**
